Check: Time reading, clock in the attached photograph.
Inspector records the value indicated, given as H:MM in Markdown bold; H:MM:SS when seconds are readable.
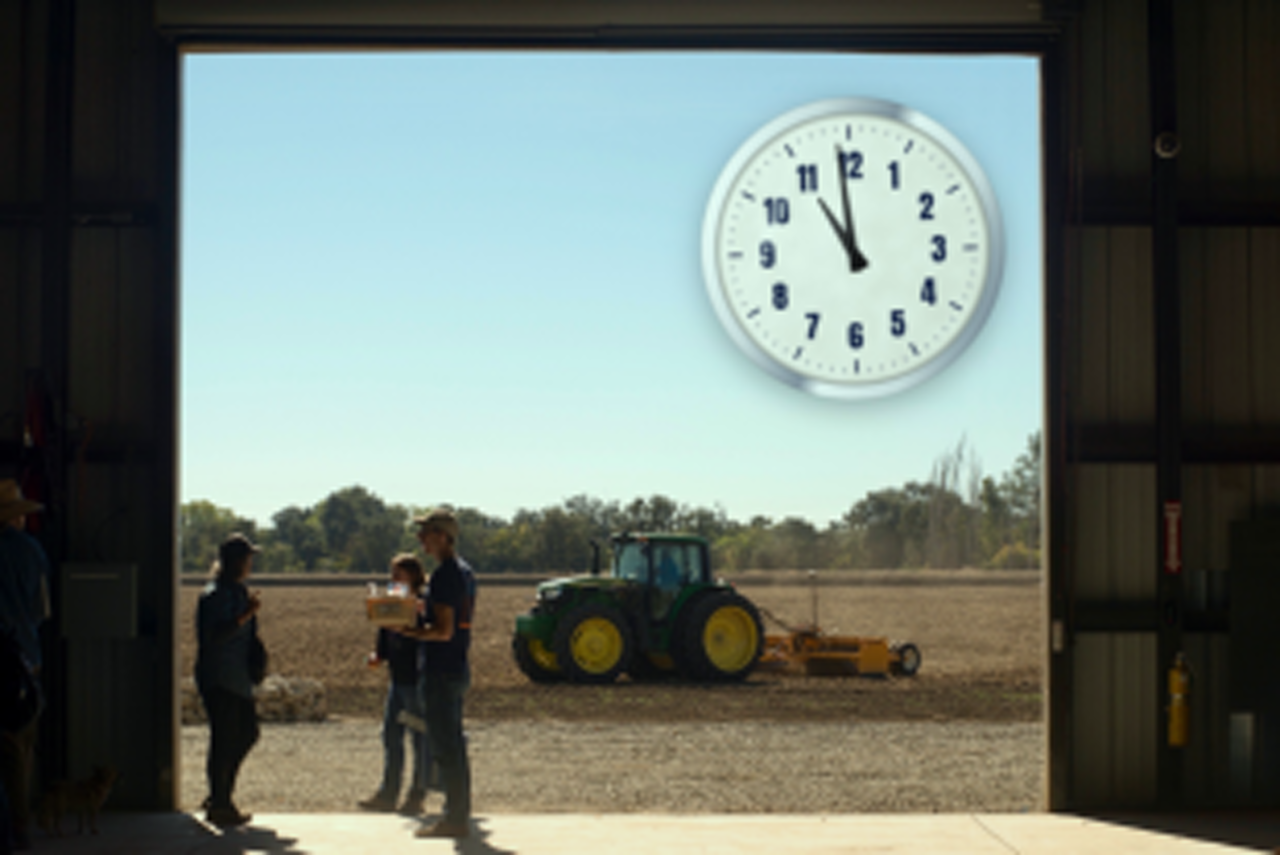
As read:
**10:59**
